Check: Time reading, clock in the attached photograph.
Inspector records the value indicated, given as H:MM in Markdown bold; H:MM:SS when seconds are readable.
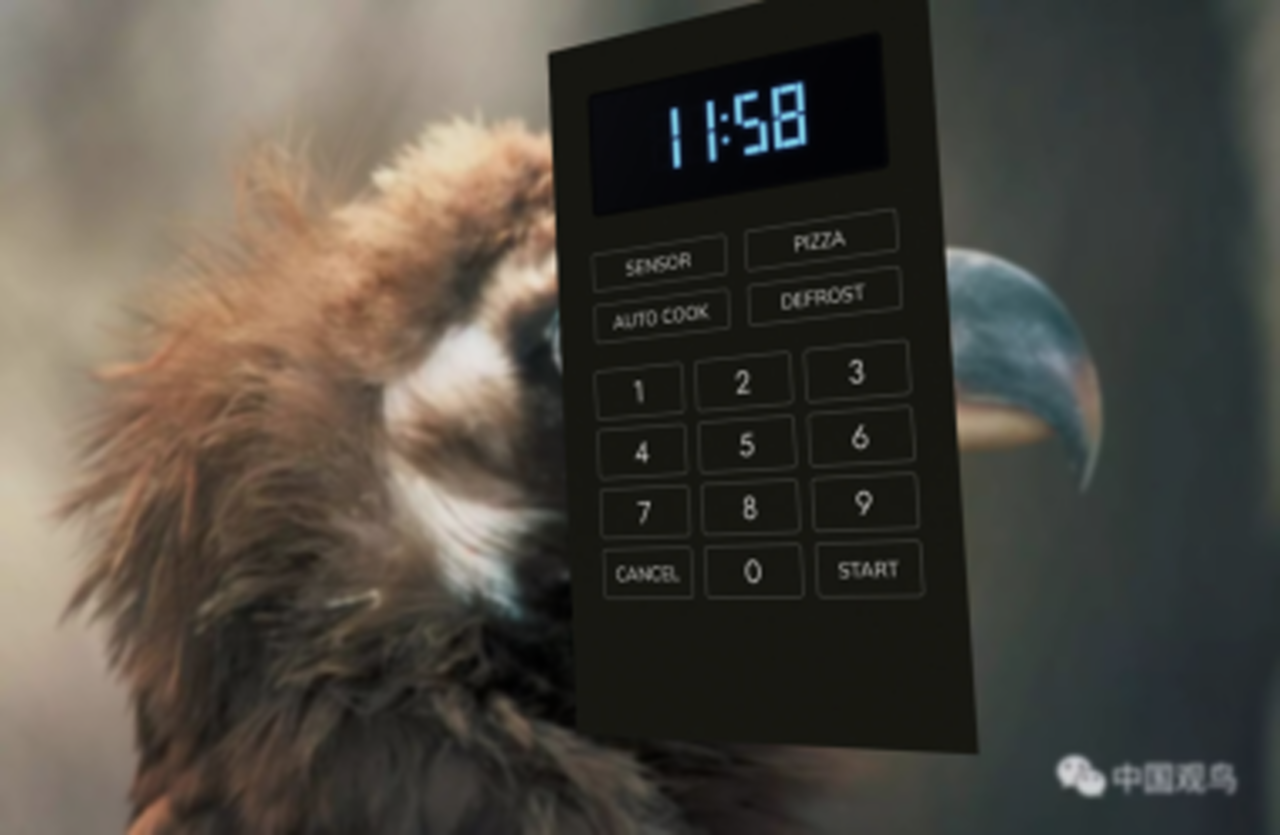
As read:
**11:58**
